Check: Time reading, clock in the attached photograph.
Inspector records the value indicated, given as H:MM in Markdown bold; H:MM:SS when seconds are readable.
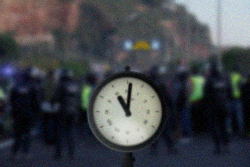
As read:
**11:01**
